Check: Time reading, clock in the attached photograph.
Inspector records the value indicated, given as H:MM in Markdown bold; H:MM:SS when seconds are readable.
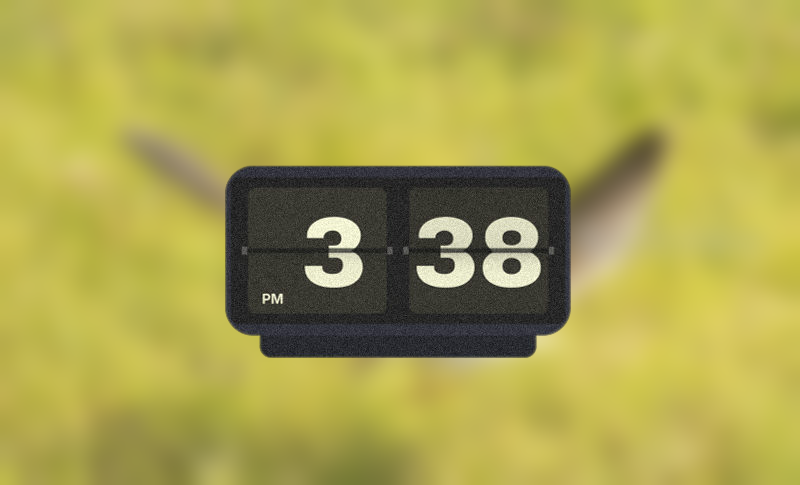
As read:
**3:38**
